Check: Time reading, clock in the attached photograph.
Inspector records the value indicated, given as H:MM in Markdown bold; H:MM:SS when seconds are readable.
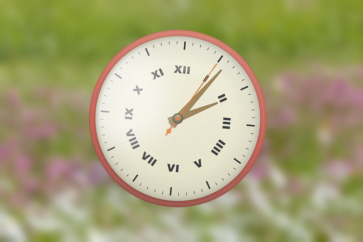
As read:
**2:06:05**
